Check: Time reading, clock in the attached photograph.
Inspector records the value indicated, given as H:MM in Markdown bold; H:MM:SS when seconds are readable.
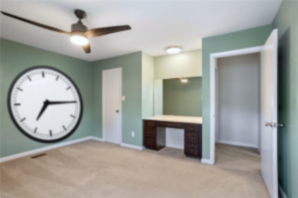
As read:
**7:15**
